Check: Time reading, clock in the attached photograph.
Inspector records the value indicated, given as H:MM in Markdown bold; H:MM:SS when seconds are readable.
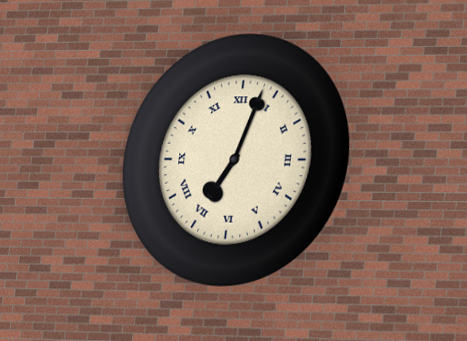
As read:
**7:03**
